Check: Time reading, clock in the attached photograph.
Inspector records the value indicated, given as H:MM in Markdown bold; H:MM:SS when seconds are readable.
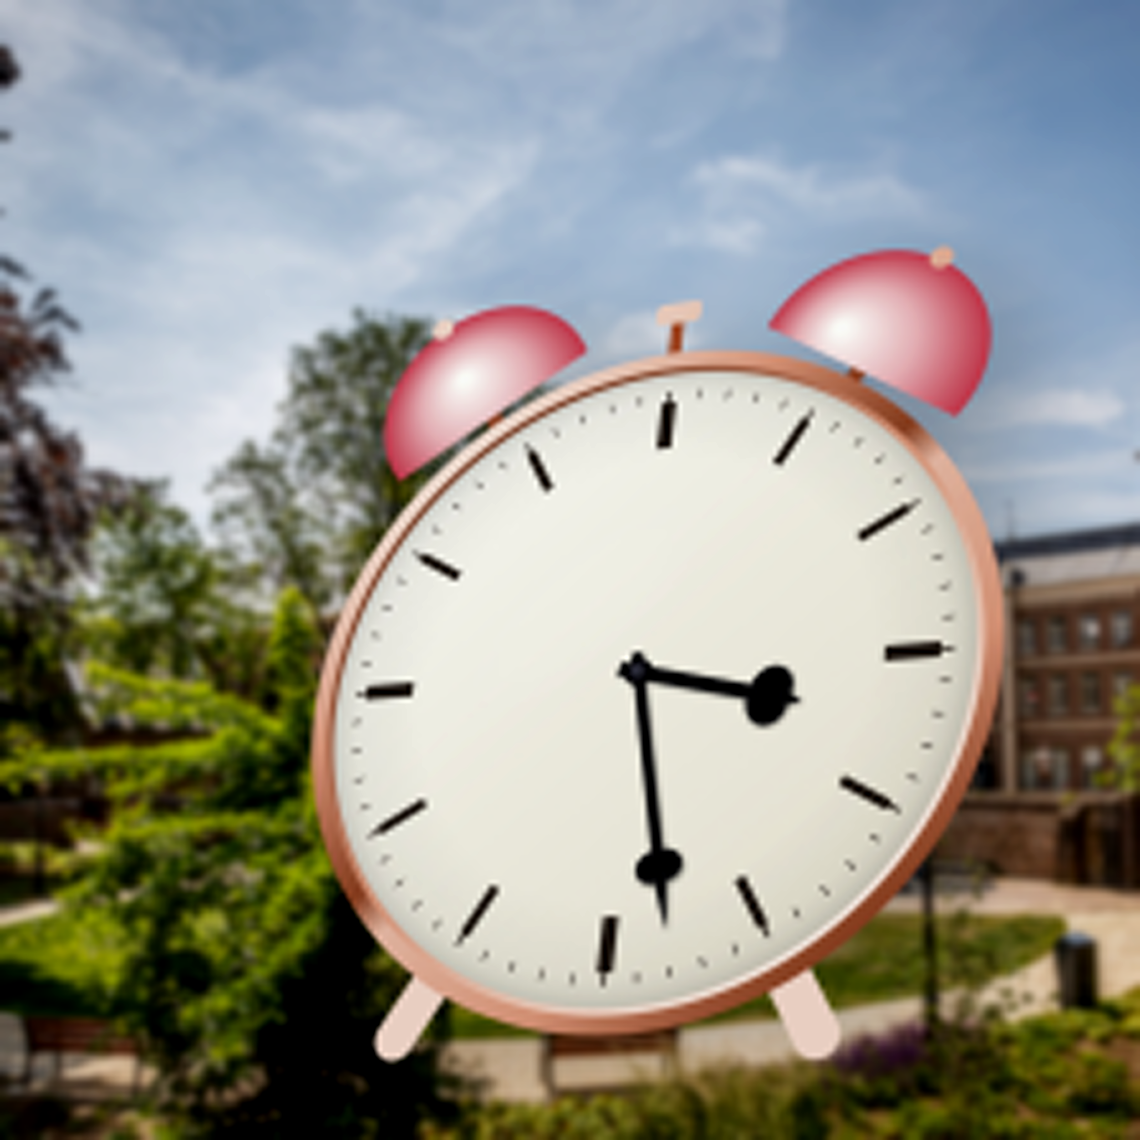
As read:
**3:28**
